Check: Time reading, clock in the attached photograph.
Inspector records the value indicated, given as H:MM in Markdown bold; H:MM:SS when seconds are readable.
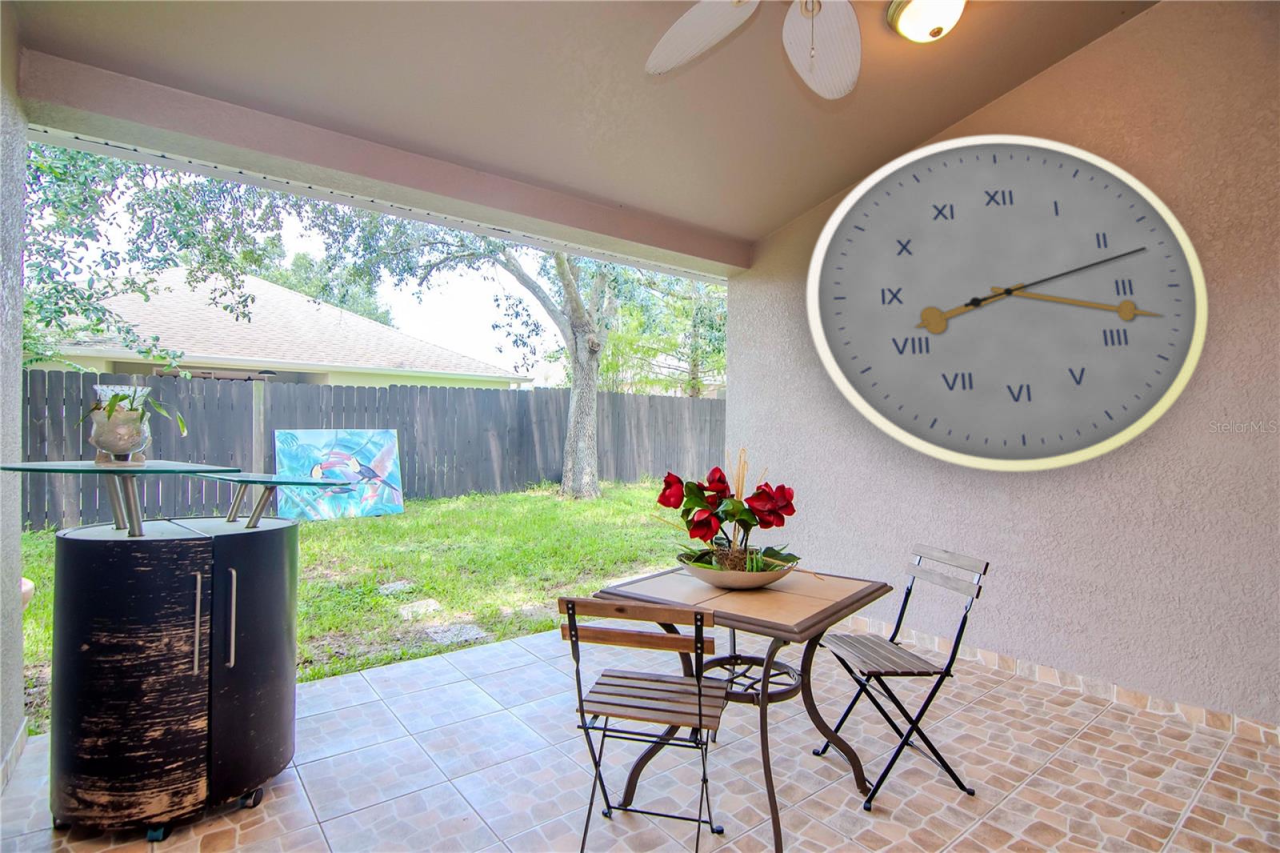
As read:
**8:17:12**
